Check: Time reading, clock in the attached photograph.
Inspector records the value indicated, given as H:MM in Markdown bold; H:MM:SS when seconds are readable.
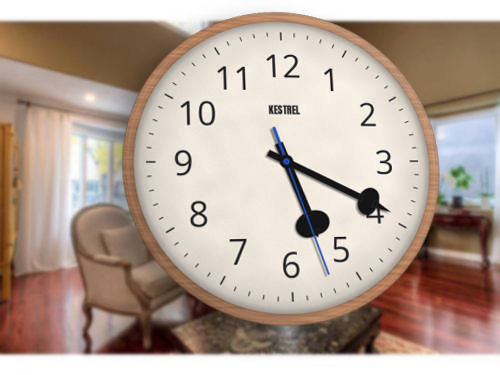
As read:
**5:19:27**
